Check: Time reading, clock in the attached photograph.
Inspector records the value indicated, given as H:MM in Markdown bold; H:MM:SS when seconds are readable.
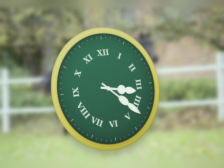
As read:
**3:22**
